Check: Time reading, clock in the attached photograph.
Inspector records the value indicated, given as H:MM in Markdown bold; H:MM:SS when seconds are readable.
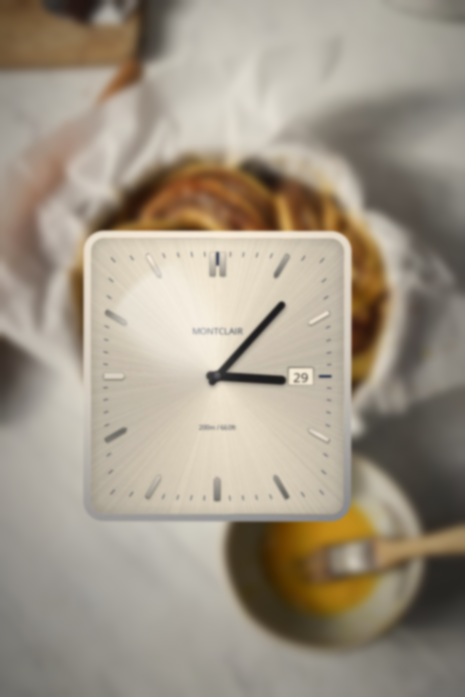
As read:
**3:07**
